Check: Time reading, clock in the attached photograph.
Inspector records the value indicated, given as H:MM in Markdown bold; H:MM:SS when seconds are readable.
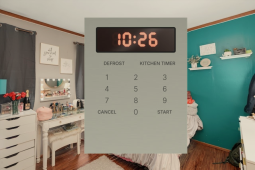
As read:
**10:26**
